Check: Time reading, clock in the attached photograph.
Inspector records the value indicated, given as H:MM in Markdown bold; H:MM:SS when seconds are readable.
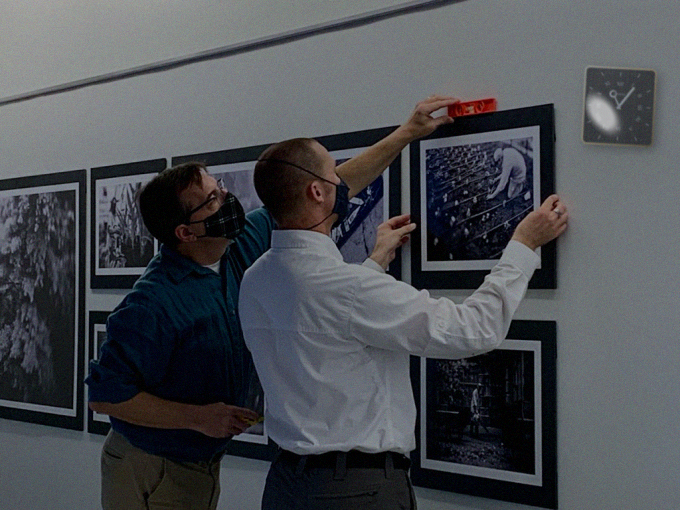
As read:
**11:06**
